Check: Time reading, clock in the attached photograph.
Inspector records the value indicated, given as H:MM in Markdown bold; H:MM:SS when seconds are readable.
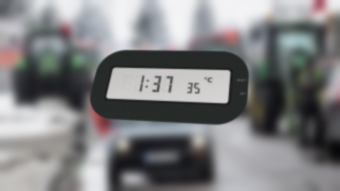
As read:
**1:37**
